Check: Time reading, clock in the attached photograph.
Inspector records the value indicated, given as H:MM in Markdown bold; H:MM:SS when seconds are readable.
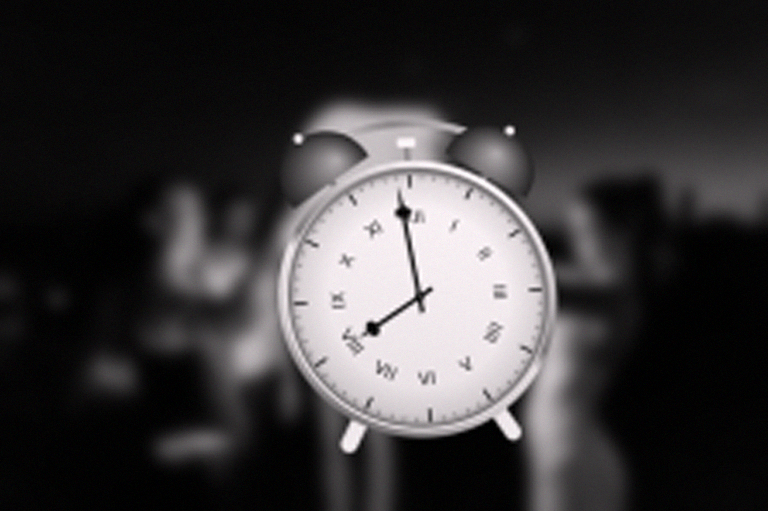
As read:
**7:59**
